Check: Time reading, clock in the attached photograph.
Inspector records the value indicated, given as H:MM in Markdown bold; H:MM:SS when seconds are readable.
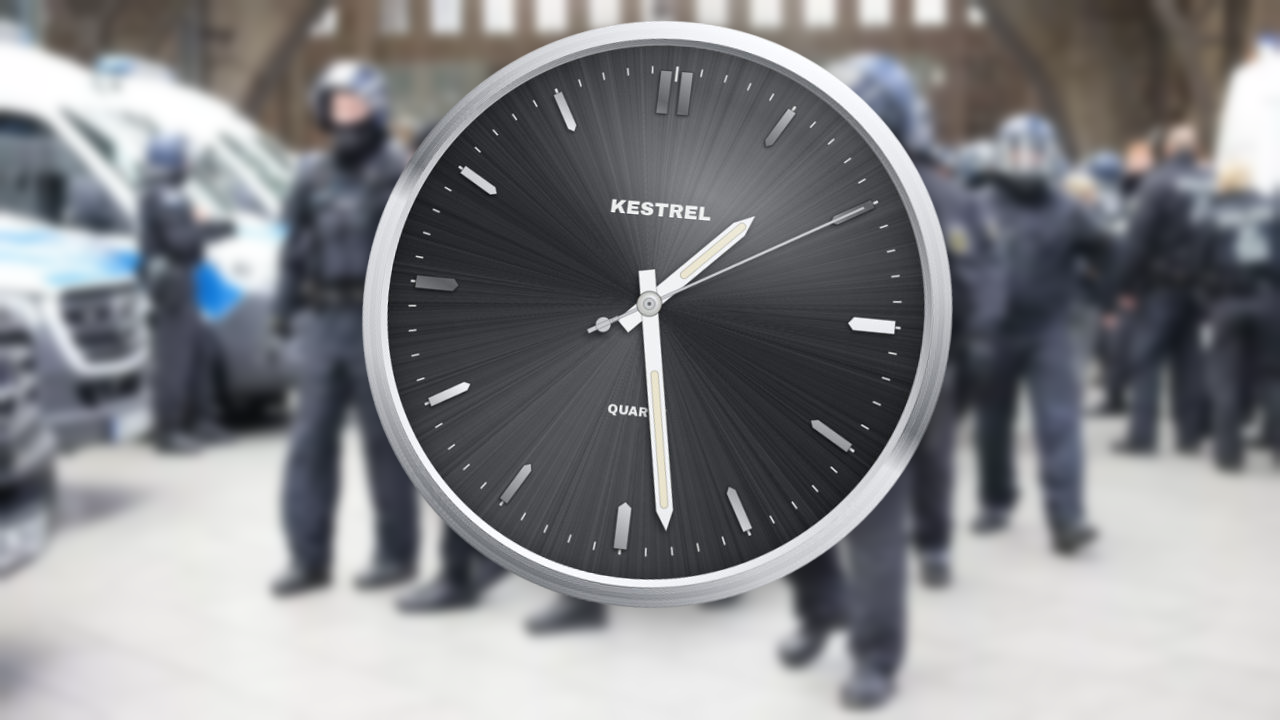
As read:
**1:28:10**
